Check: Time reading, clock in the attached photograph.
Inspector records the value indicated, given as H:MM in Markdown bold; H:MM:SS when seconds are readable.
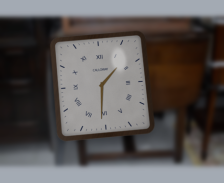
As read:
**1:31**
